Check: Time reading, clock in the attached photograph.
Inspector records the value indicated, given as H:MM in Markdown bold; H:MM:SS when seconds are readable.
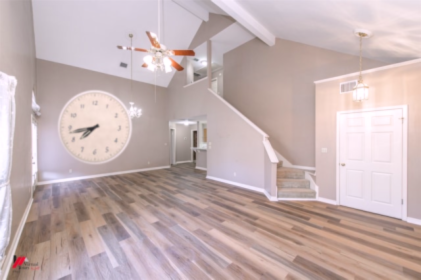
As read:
**7:43**
